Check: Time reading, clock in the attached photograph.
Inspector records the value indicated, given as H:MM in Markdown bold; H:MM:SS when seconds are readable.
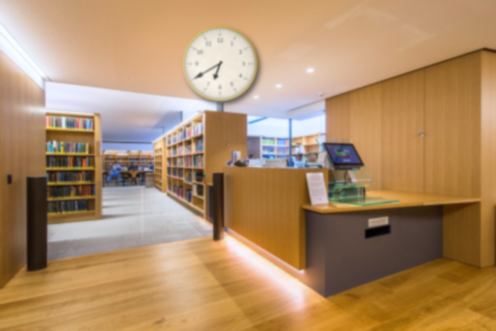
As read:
**6:40**
